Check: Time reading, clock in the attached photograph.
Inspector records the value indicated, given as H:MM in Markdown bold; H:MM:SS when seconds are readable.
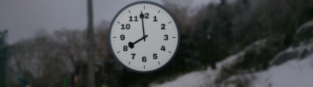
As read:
**7:59**
